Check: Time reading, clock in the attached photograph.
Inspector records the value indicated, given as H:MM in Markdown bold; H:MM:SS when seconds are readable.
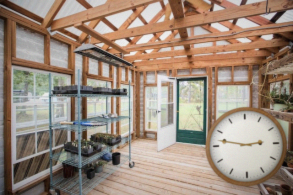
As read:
**2:47**
